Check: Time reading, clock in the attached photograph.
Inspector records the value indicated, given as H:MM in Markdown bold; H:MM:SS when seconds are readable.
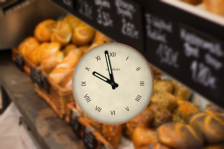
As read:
**9:58**
